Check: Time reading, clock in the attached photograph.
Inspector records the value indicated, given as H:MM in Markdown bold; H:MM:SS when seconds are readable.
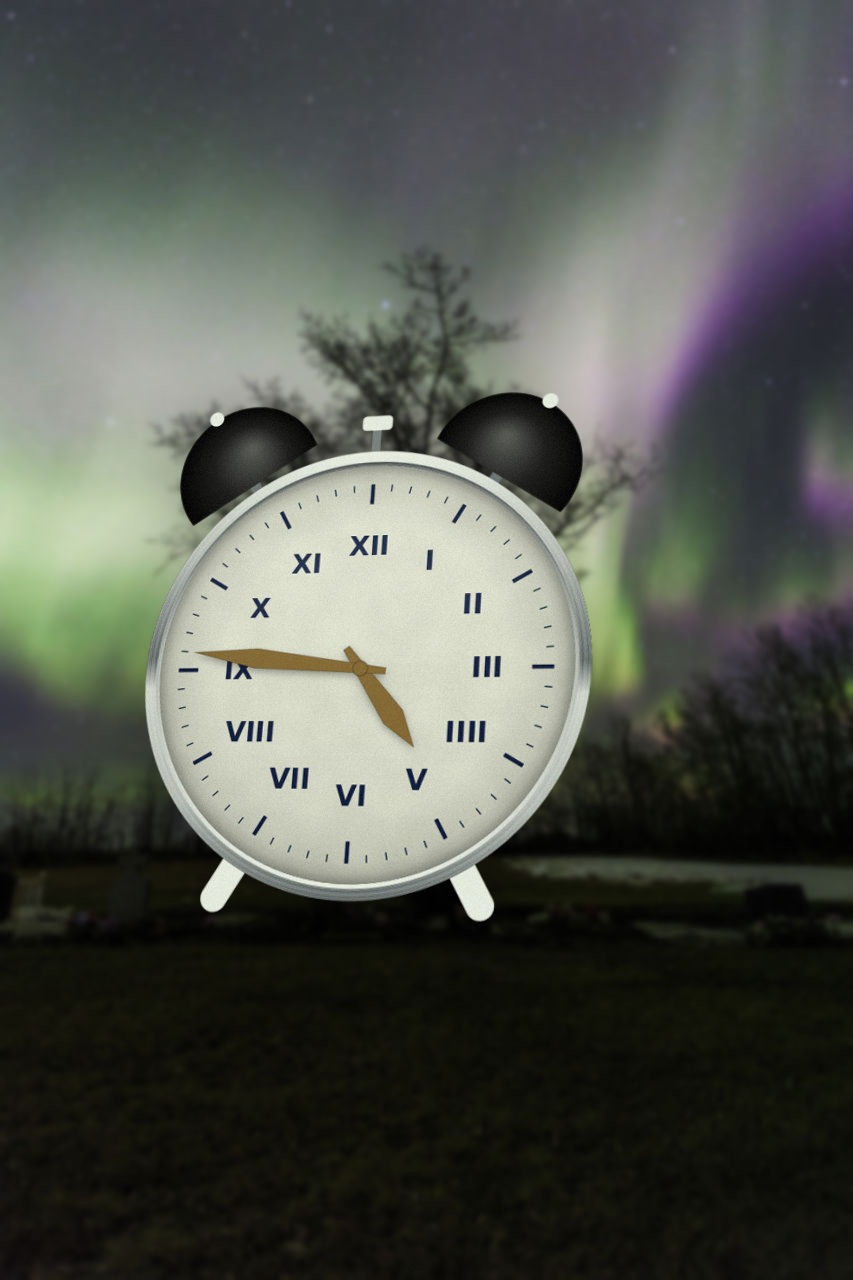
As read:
**4:46**
